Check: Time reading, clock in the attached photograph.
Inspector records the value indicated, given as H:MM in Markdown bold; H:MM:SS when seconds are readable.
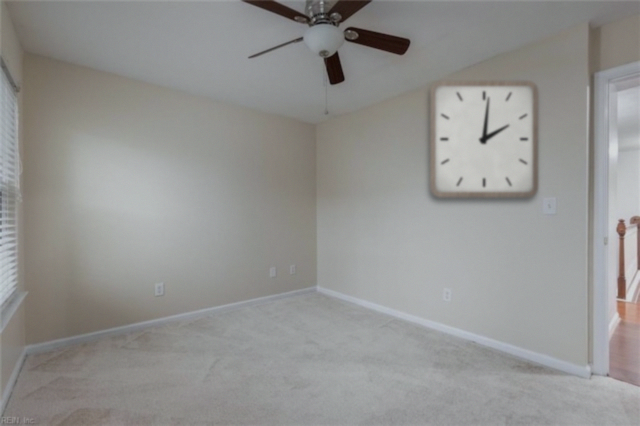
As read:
**2:01**
